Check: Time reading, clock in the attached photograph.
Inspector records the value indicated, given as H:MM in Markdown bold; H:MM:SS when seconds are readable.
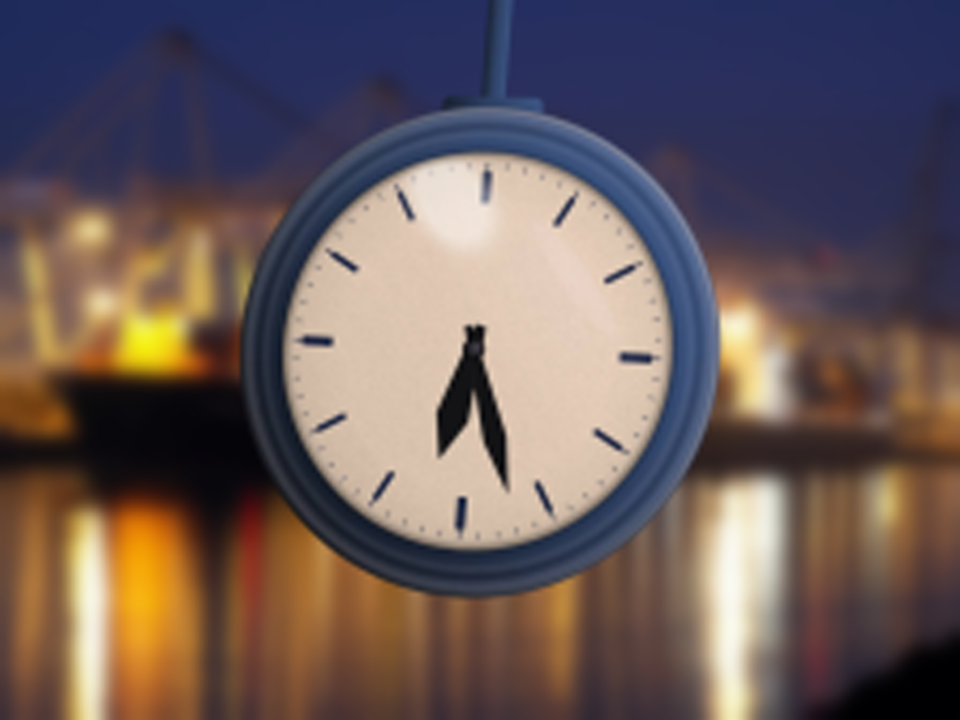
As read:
**6:27**
